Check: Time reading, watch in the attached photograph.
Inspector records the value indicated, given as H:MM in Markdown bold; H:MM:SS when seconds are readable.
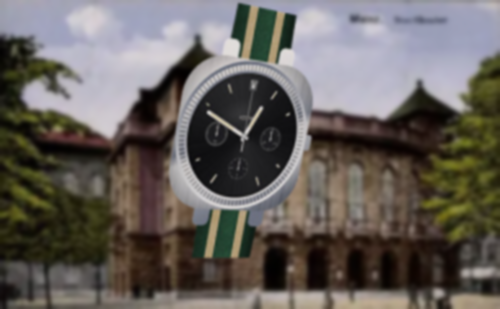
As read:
**12:49**
